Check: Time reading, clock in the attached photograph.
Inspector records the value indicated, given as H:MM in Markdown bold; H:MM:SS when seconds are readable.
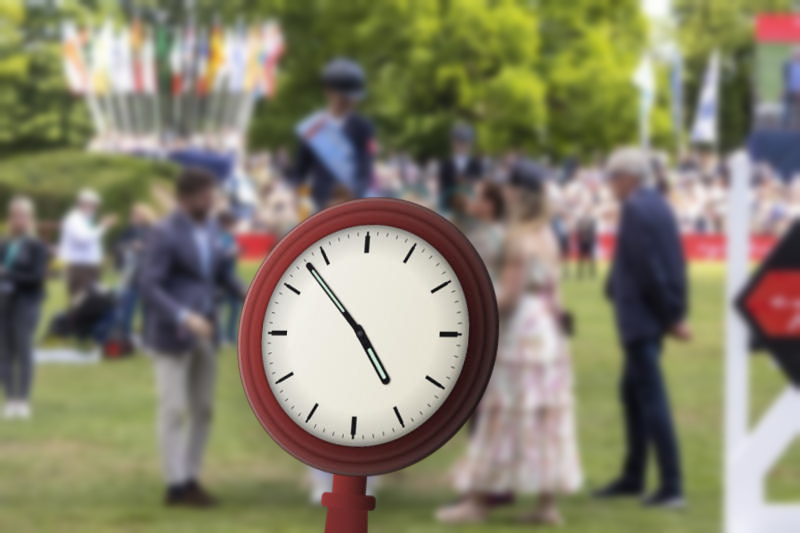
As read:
**4:53**
